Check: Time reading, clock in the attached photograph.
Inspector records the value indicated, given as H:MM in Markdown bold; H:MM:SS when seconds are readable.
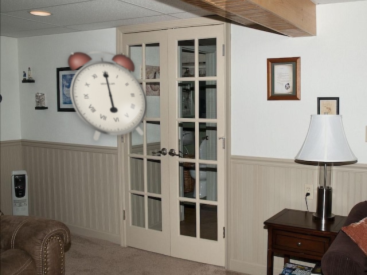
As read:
**6:00**
